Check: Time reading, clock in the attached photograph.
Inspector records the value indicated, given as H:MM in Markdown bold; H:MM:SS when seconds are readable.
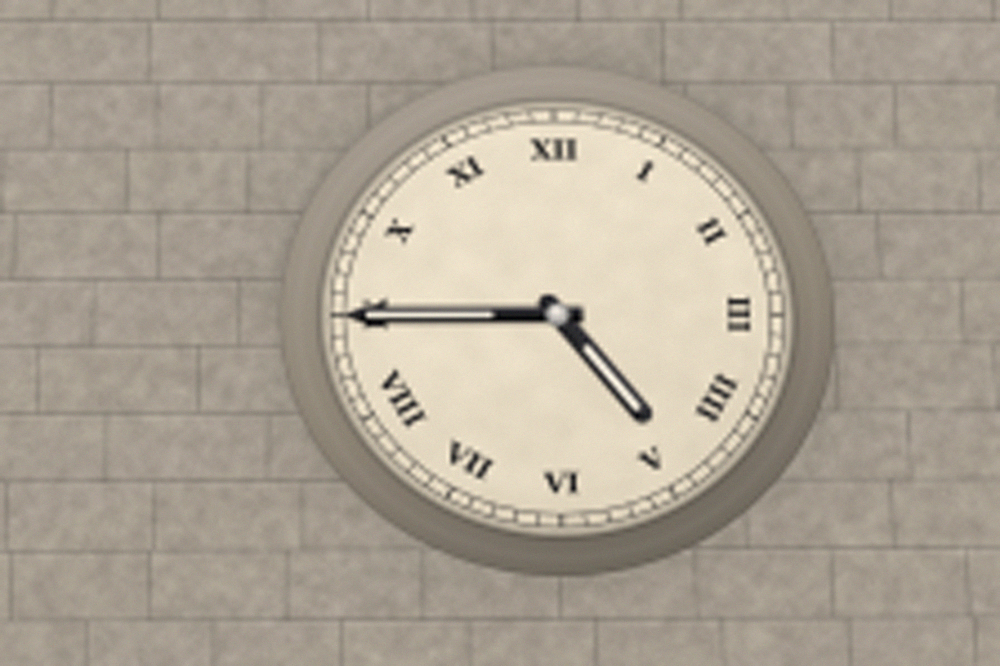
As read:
**4:45**
